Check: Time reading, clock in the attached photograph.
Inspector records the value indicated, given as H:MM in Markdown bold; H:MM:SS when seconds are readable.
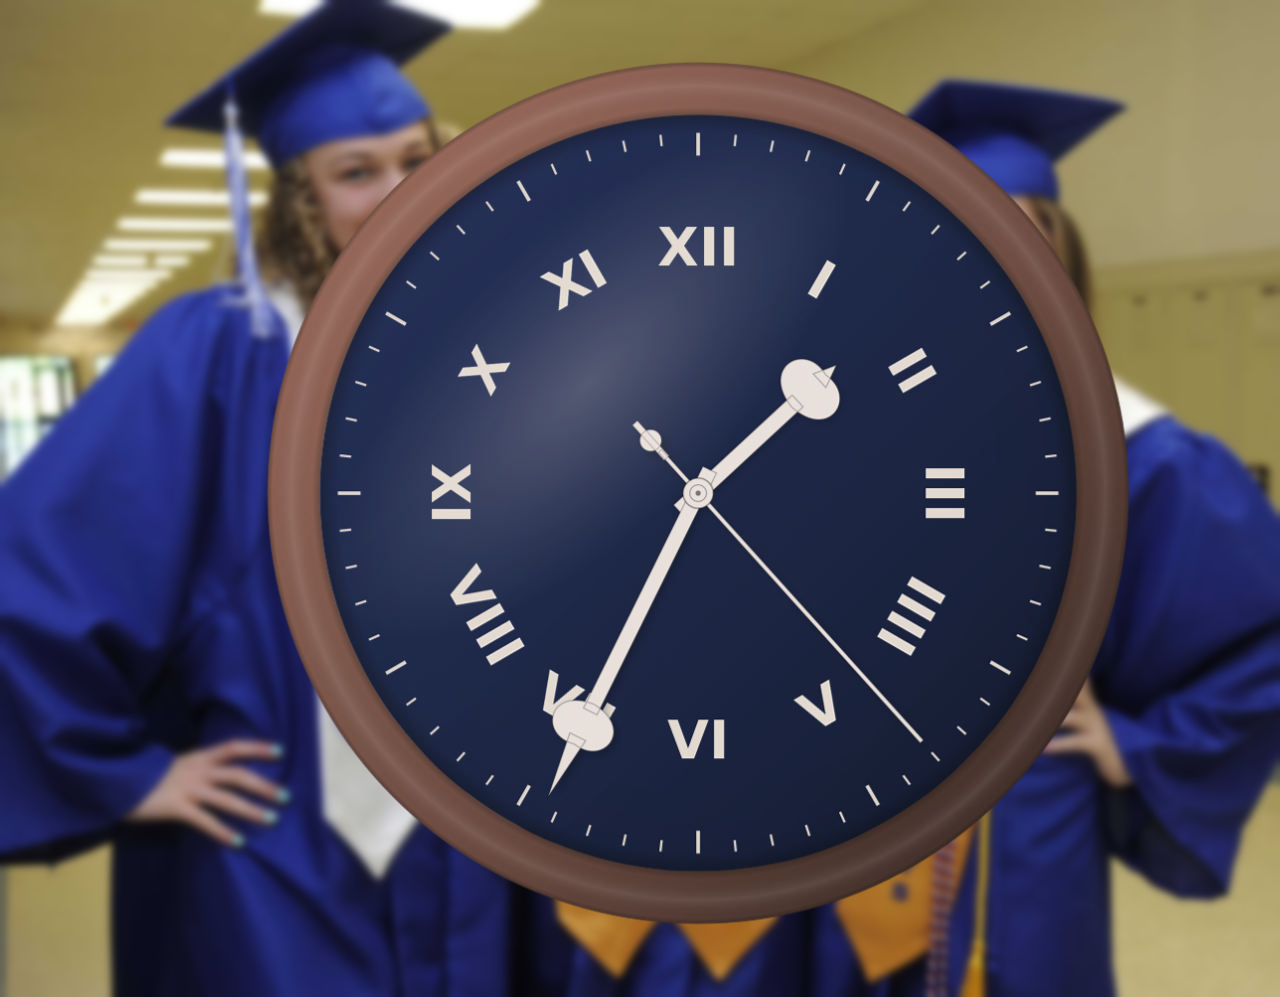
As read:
**1:34:23**
